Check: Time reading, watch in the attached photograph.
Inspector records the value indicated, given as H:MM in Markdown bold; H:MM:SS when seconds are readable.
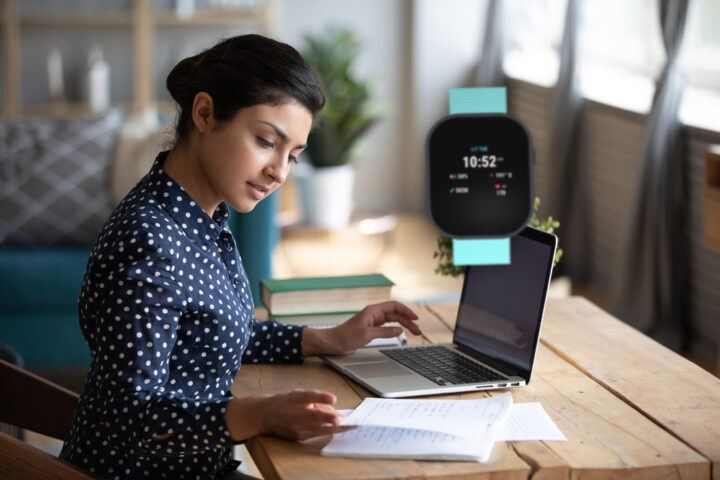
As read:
**10:52**
